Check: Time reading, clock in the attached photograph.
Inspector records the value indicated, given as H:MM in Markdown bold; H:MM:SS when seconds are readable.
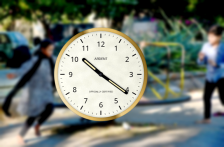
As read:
**10:21**
